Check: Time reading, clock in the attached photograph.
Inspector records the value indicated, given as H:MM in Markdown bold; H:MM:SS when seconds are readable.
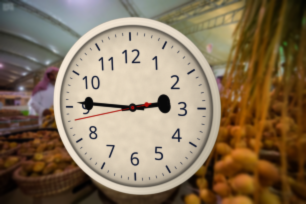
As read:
**2:45:43**
